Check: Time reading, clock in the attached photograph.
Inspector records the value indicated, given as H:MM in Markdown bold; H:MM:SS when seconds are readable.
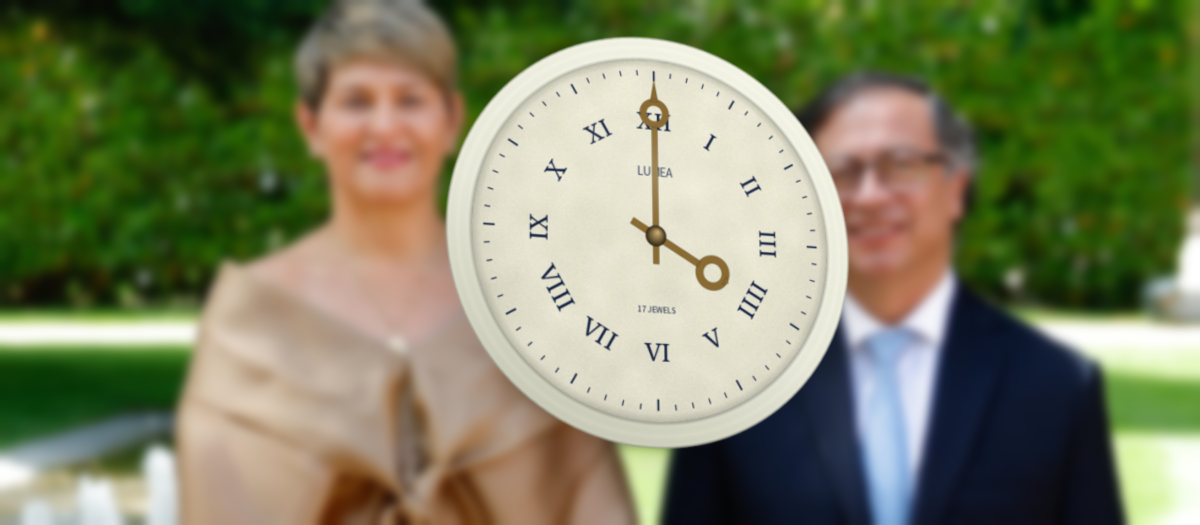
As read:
**4:00**
